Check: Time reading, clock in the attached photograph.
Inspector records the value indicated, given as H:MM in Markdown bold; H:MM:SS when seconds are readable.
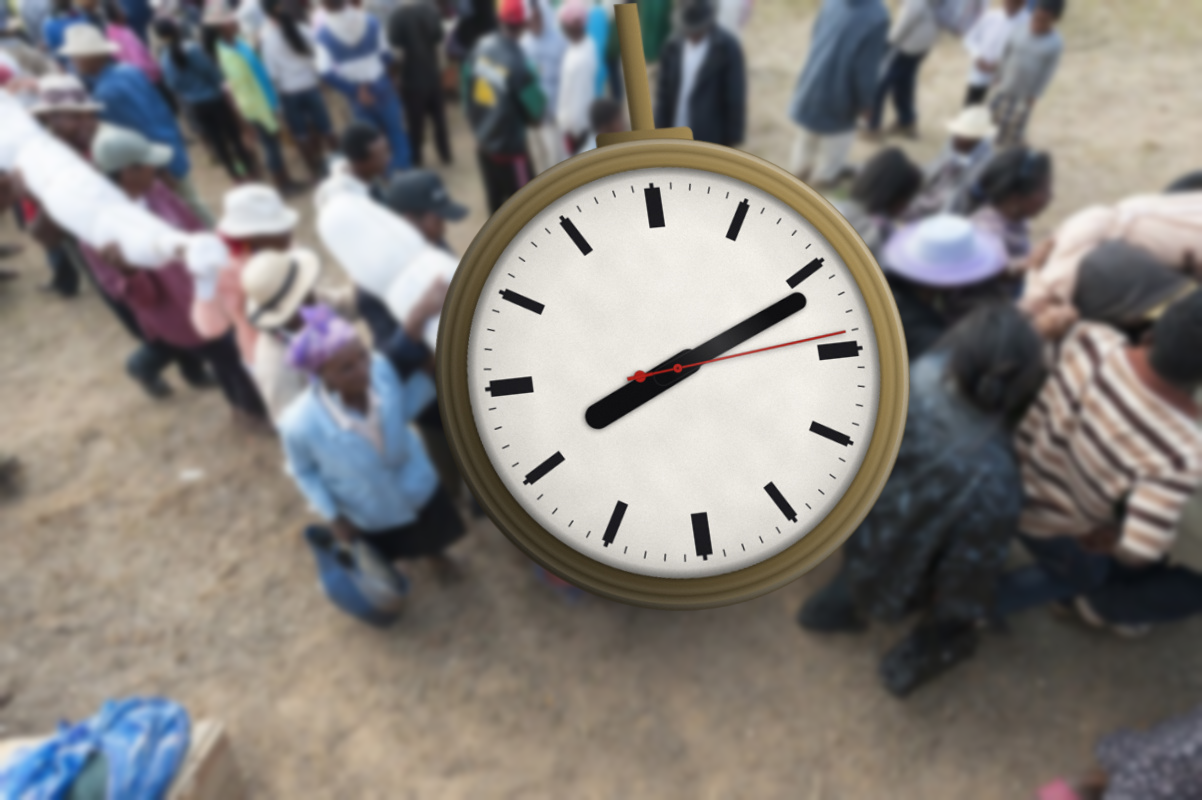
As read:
**8:11:14**
